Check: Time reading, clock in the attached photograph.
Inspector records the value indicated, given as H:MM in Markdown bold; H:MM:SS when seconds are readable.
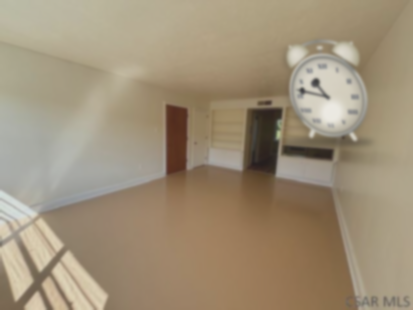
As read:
**10:47**
